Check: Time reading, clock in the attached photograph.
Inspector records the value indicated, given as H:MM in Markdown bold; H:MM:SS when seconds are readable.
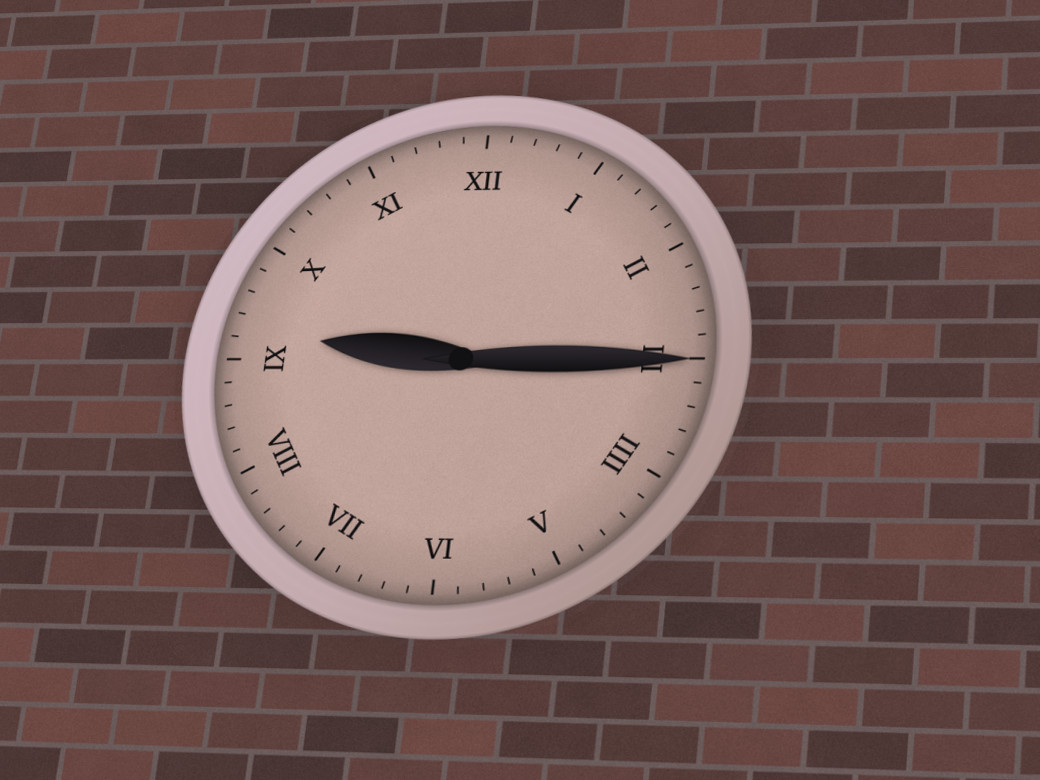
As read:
**9:15**
